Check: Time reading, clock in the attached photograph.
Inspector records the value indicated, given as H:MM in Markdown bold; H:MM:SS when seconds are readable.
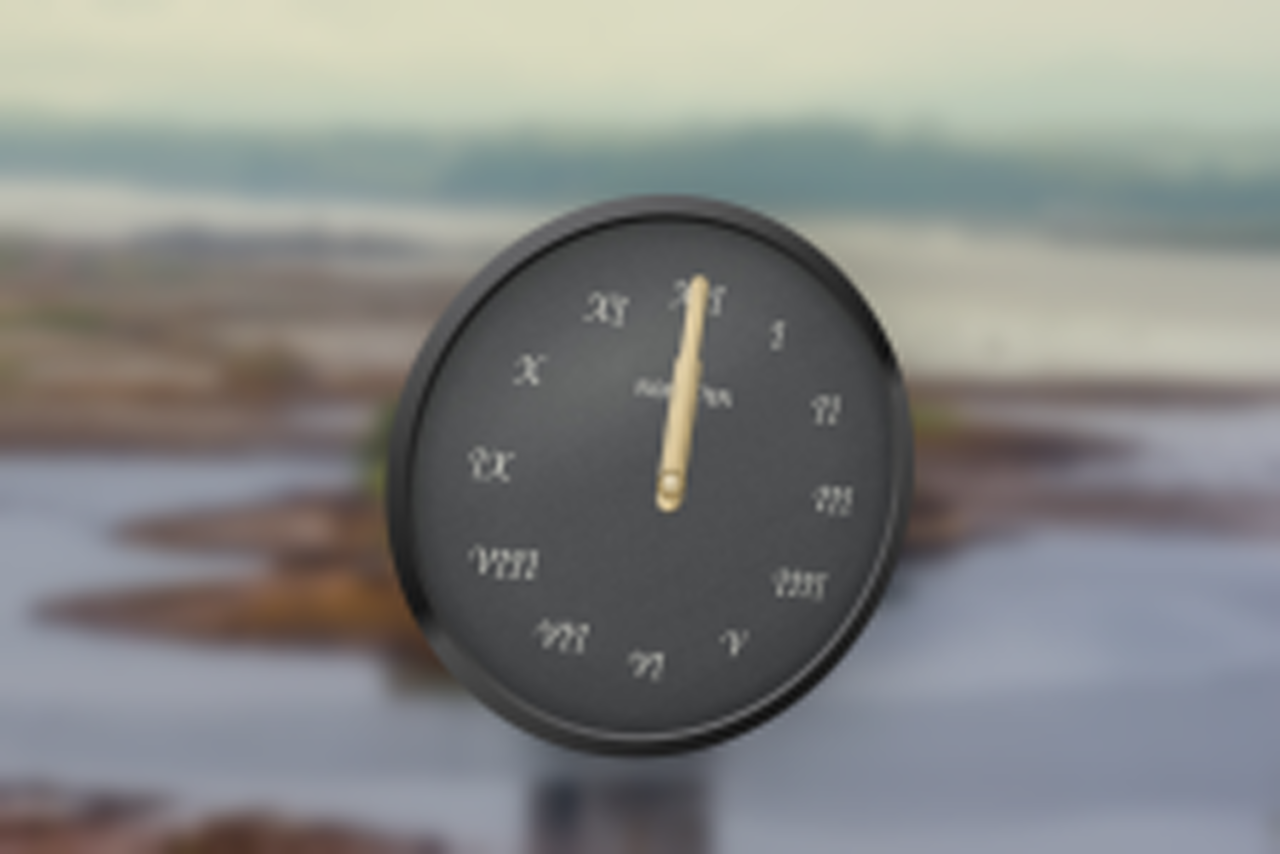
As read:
**12:00**
